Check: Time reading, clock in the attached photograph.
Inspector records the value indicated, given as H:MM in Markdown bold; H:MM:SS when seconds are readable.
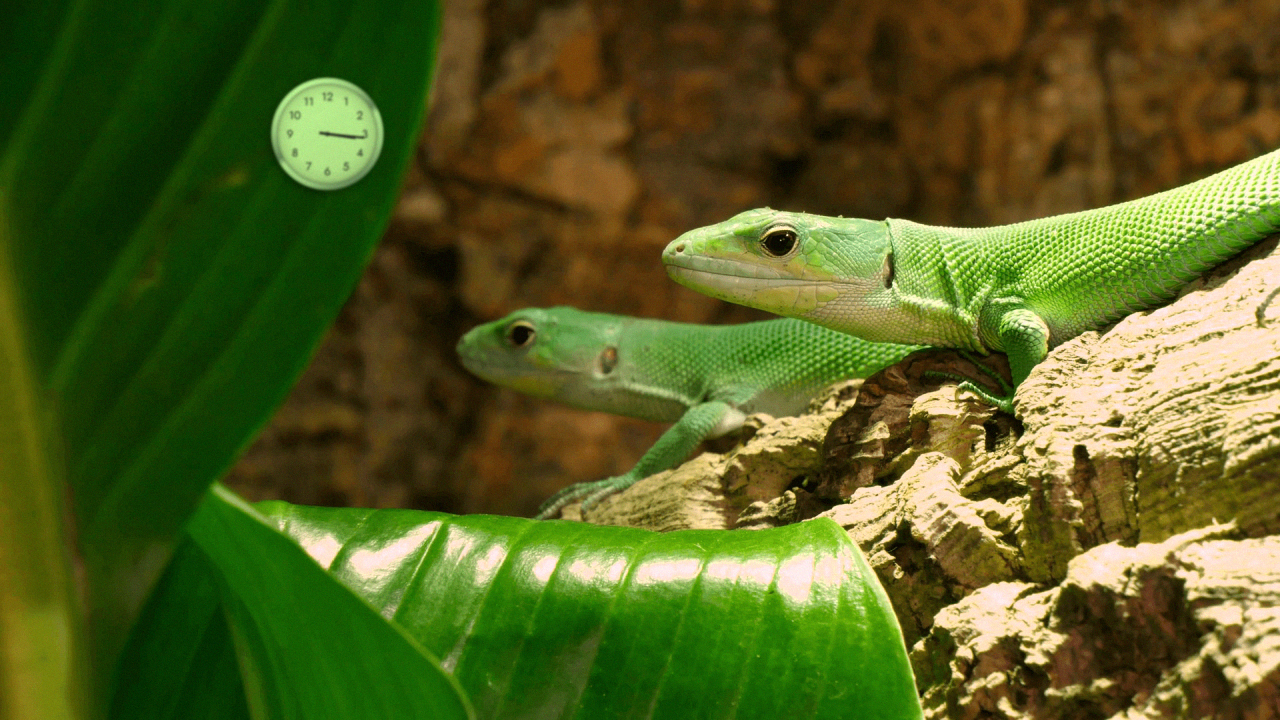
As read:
**3:16**
